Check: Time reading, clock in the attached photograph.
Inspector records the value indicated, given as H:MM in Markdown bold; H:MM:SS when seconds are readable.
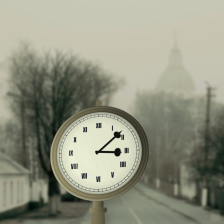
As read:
**3:08**
